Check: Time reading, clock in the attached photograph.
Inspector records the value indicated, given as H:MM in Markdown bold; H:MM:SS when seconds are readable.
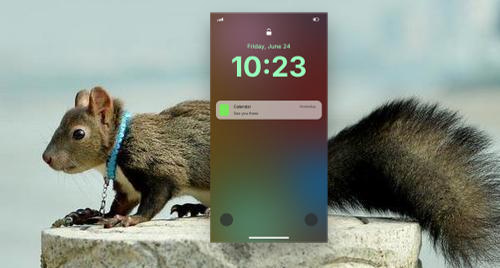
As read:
**10:23**
